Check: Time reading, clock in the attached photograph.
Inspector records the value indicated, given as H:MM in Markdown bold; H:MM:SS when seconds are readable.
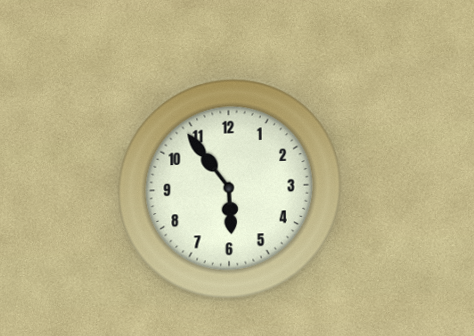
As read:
**5:54**
